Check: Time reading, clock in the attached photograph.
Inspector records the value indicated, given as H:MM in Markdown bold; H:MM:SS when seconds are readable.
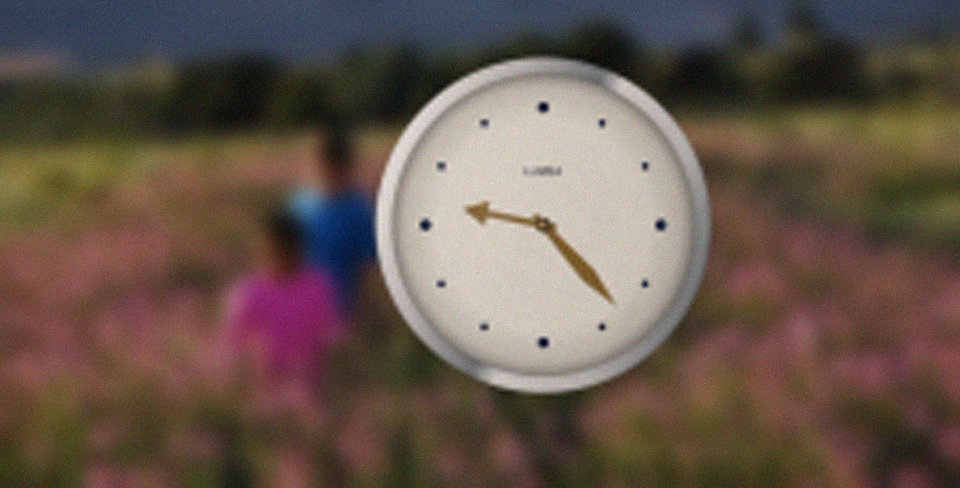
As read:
**9:23**
